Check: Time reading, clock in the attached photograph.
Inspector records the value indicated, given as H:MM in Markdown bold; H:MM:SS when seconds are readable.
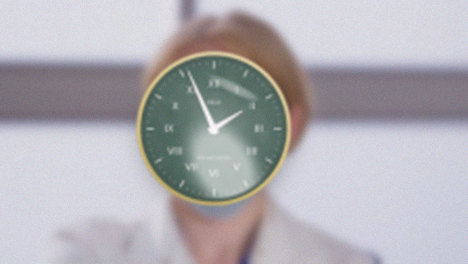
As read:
**1:56**
